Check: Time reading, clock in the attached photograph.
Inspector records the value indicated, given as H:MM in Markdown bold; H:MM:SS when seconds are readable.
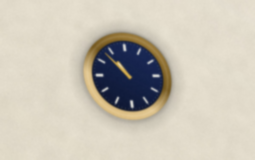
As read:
**10:53**
